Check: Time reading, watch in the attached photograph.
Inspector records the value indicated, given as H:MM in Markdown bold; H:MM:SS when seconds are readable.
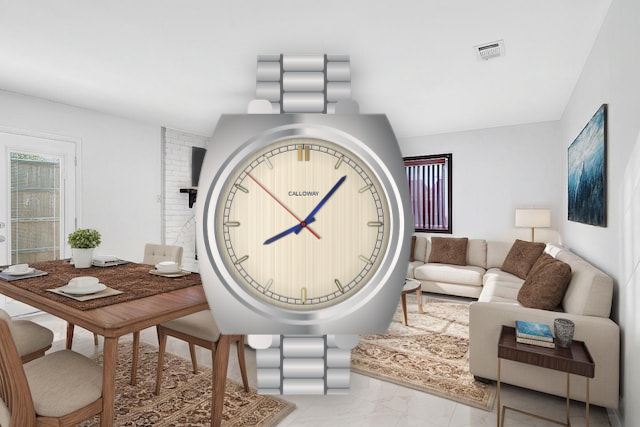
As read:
**8:06:52**
